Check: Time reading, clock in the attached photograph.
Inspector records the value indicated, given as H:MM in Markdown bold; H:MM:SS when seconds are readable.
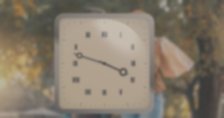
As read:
**3:48**
